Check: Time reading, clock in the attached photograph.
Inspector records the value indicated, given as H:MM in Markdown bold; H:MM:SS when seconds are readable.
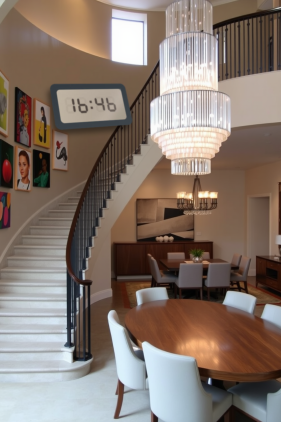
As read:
**16:46**
